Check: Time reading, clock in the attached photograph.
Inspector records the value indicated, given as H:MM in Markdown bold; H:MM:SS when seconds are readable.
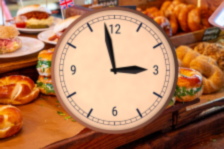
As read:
**2:58**
